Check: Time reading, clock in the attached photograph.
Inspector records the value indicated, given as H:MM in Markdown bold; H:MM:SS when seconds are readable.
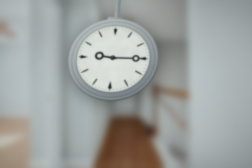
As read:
**9:15**
